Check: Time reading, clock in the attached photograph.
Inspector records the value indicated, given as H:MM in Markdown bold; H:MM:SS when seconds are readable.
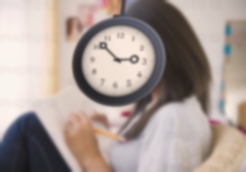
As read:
**2:52**
